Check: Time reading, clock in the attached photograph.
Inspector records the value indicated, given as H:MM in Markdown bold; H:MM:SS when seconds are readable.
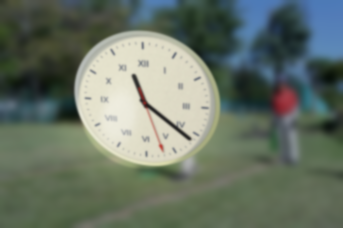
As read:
**11:21:27**
